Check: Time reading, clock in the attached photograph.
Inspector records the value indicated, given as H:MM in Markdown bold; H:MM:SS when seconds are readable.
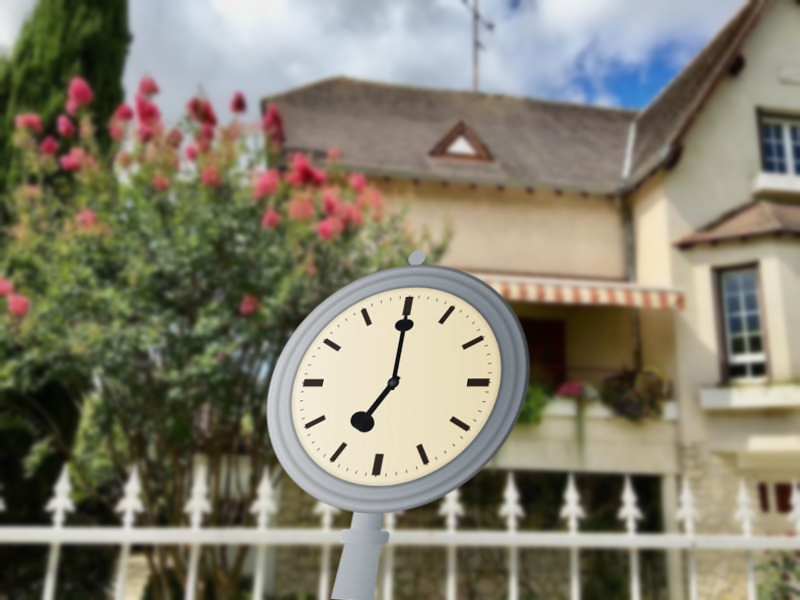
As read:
**7:00**
